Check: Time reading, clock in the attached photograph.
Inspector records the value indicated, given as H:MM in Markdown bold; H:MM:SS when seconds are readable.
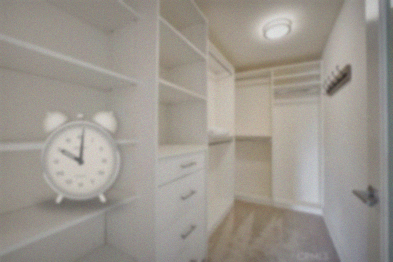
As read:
**10:01**
